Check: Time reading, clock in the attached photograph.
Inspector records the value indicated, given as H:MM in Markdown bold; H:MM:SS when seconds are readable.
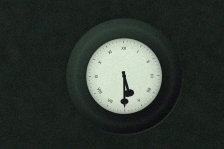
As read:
**5:30**
